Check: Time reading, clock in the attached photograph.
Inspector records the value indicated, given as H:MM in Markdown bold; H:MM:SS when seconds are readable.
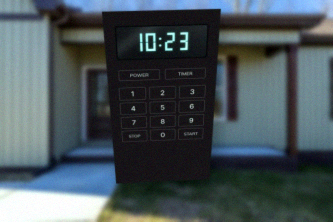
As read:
**10:23**
